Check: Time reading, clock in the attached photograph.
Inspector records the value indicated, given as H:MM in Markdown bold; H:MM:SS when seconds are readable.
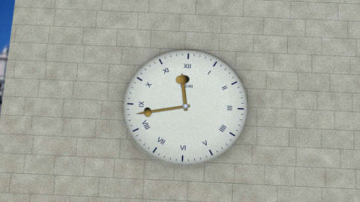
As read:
**11:43**
